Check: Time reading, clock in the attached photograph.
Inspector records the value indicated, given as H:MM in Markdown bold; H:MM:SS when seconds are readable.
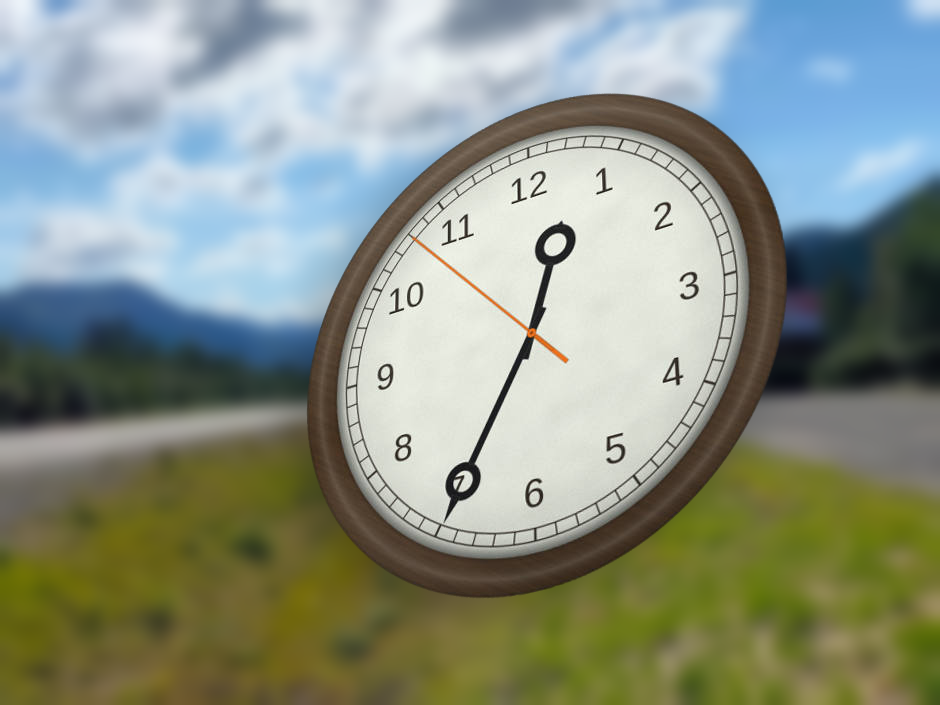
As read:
**12:34:53**
